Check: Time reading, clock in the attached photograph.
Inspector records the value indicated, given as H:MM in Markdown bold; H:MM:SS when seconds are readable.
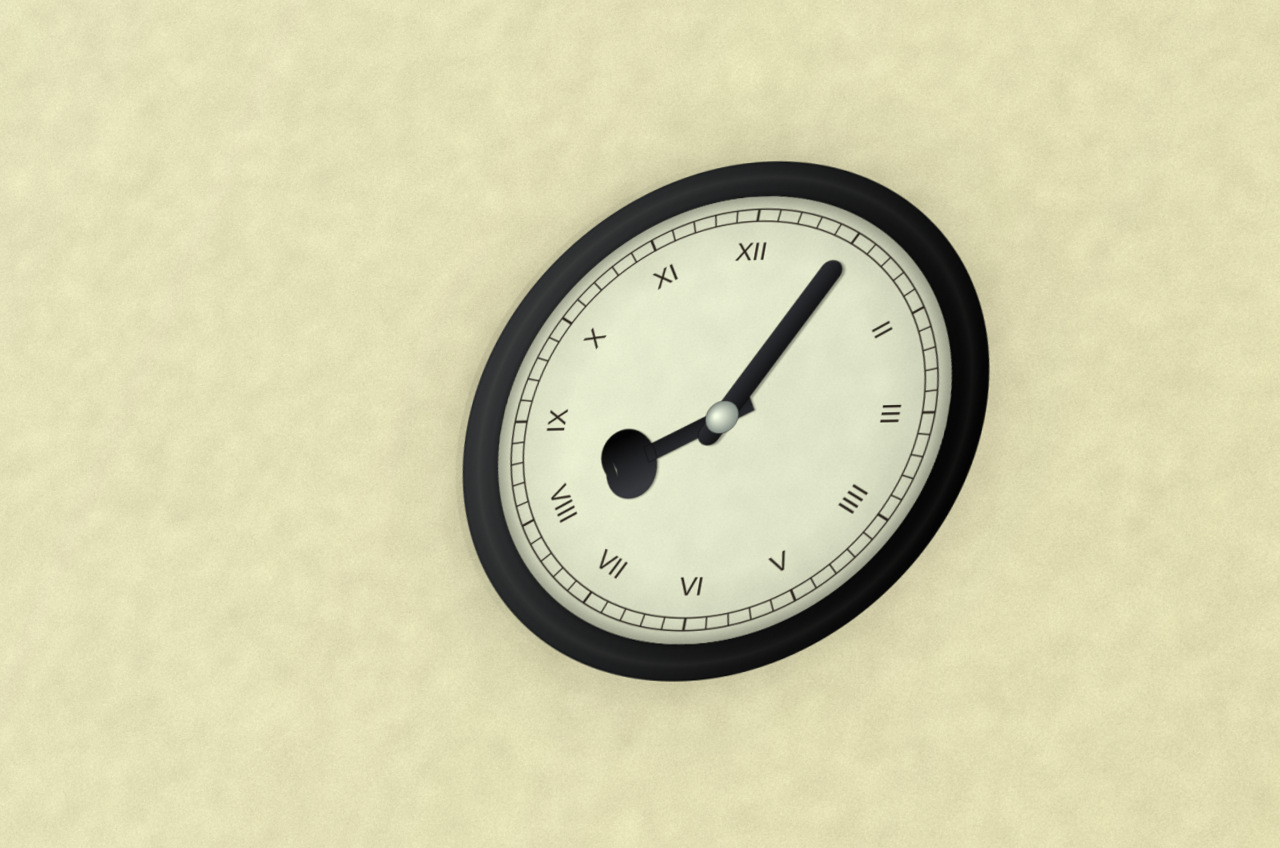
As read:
**8:05**
